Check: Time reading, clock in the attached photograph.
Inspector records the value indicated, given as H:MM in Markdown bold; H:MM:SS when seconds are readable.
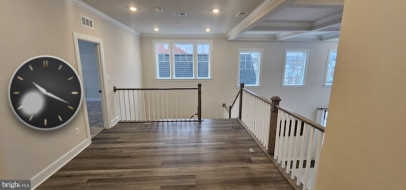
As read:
**10:19**
